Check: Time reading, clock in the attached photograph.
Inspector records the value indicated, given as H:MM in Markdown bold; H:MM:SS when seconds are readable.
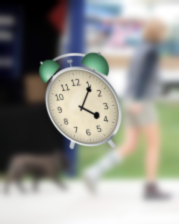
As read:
**4:06**
